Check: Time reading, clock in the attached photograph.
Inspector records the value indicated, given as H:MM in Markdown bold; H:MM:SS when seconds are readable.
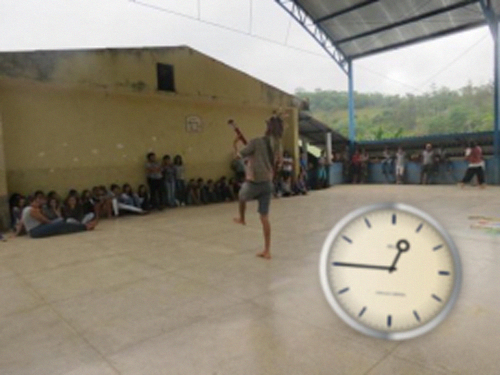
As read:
**12:45**
